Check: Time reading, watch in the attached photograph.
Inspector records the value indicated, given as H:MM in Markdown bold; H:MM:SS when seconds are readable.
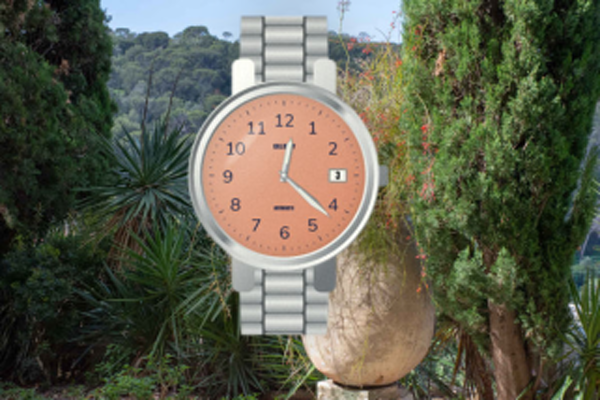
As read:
**12:22**
